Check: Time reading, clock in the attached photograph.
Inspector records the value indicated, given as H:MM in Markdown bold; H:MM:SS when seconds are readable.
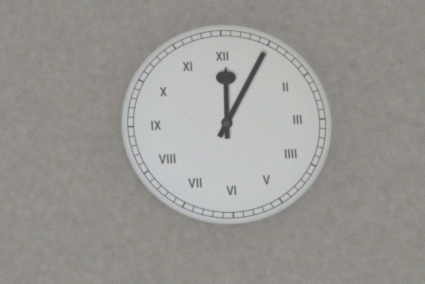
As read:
**12:05**
